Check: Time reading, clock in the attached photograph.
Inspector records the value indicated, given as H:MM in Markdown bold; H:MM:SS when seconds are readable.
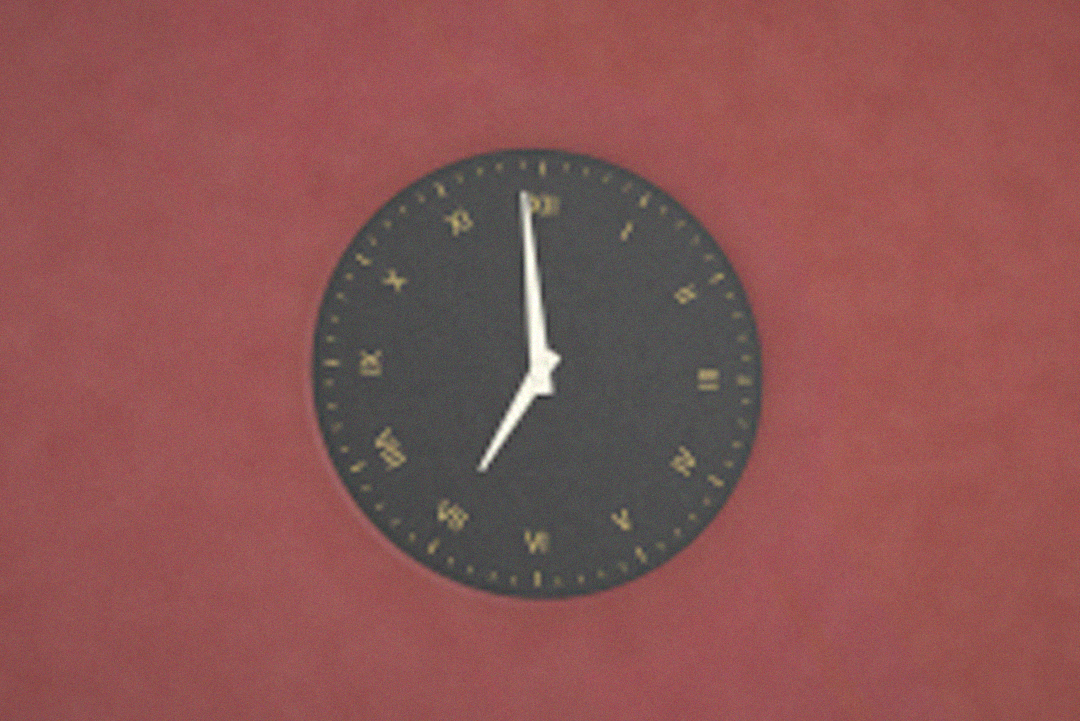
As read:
**6:59**
